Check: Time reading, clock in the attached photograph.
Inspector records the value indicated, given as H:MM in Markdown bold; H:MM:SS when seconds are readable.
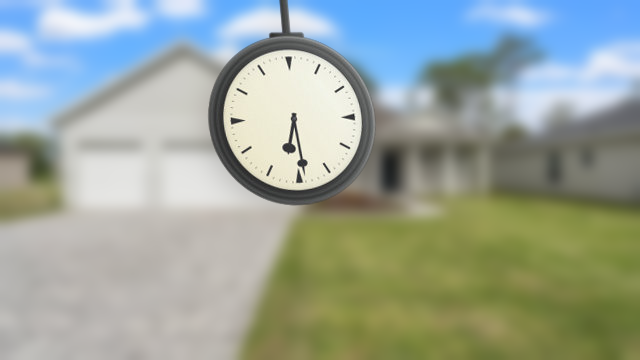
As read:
**6:29**
